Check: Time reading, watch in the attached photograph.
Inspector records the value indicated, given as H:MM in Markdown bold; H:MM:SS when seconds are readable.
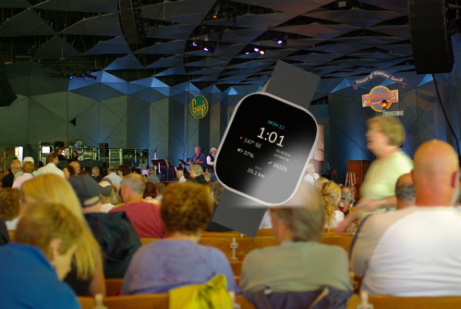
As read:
**1:01**
